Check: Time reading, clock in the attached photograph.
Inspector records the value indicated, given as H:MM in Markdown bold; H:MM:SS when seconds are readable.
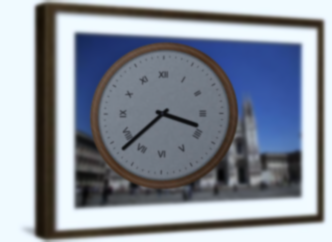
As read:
**3:38**
